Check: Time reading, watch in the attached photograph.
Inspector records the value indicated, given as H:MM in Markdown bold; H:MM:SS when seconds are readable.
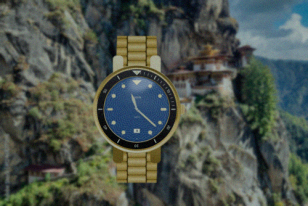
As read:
**11:22**
